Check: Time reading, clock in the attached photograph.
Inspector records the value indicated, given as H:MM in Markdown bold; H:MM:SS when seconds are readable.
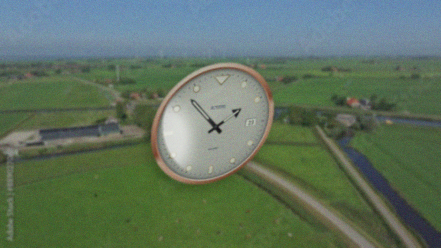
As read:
**1:53**
